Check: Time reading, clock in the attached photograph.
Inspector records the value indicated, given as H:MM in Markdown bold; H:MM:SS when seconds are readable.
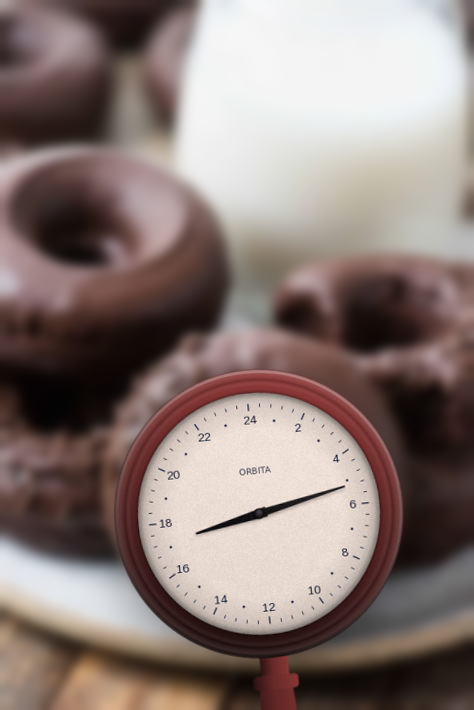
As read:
**17:13**
